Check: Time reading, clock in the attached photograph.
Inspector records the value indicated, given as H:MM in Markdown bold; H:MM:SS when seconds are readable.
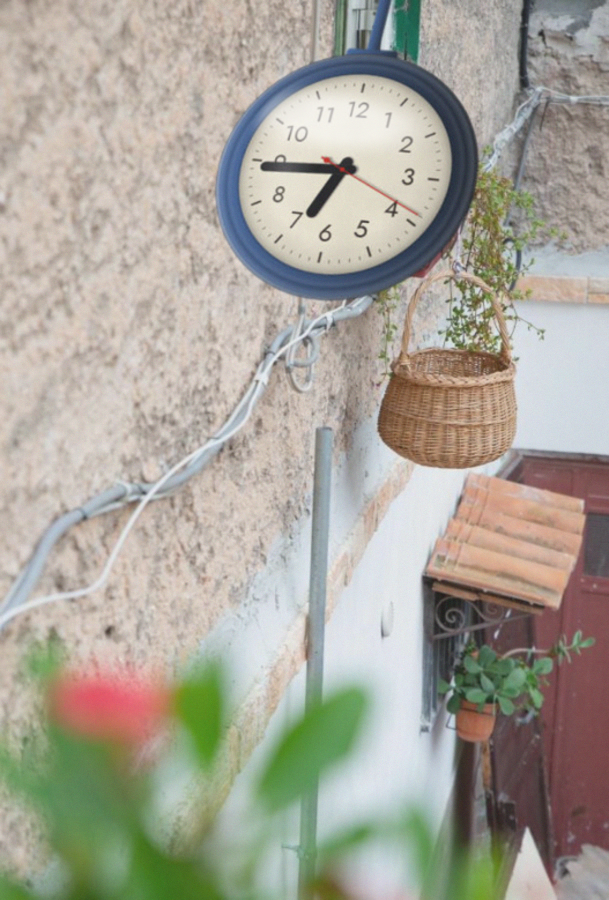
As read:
**6:44:19**
